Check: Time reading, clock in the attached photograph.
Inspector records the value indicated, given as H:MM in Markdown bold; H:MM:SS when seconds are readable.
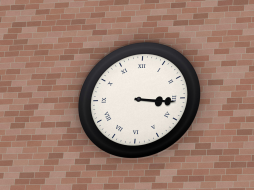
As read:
**3:16**
